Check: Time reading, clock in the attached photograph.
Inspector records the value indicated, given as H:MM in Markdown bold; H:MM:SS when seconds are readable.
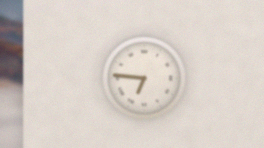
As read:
**6:46**
